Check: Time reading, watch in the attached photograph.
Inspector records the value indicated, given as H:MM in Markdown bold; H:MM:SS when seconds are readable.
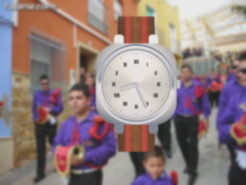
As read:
**8:26**
